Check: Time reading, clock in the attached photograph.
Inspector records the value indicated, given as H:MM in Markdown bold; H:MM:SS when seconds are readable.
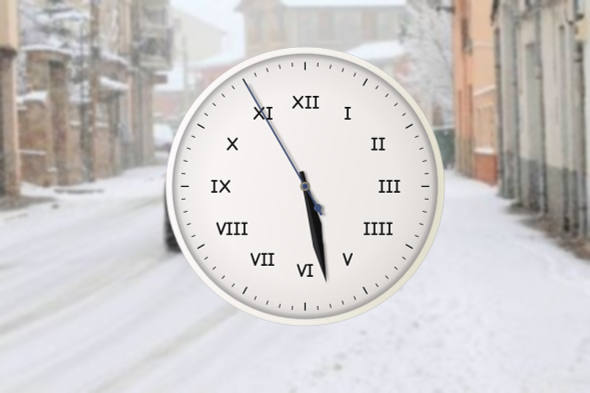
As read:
**5:27:55**
